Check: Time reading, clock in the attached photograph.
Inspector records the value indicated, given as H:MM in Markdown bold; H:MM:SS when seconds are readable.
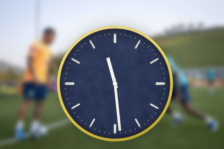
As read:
**11:29**
